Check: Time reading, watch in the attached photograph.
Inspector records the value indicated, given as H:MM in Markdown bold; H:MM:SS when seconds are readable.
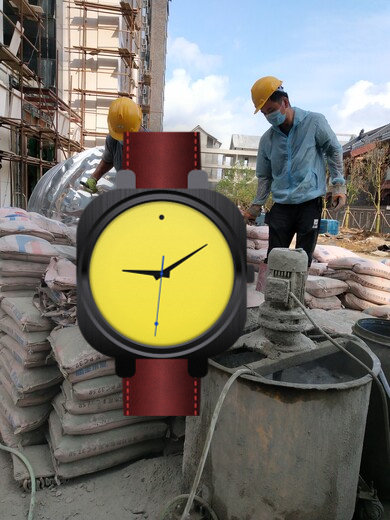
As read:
**9:09:31**
